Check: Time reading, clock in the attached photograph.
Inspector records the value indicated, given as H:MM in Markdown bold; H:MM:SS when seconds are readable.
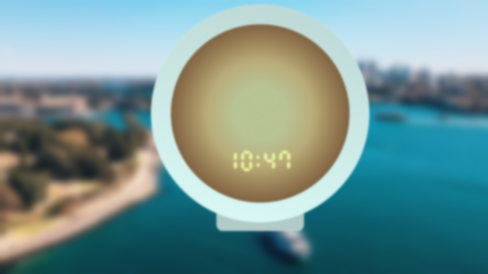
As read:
**10:47**
